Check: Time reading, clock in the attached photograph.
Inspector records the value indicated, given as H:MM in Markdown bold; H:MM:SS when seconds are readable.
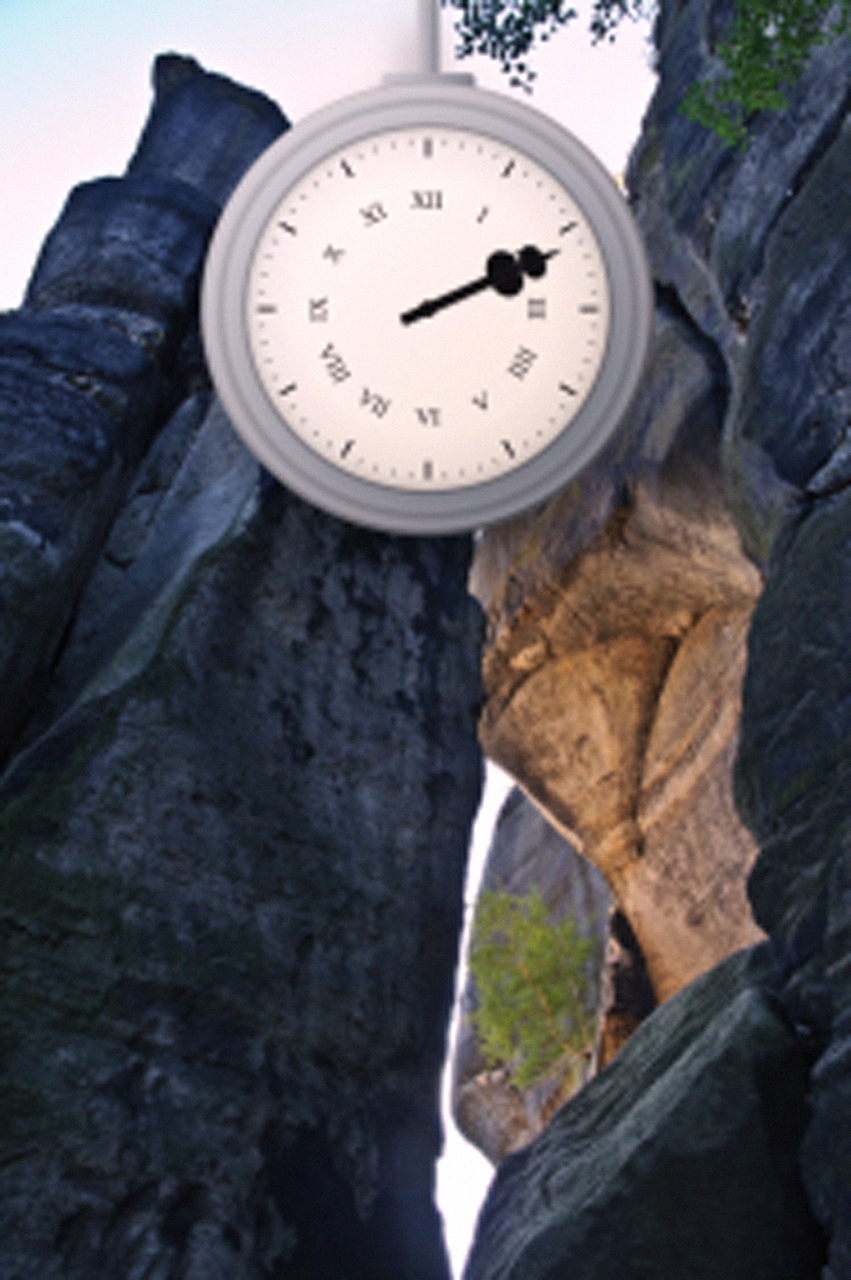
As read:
**2:11**
